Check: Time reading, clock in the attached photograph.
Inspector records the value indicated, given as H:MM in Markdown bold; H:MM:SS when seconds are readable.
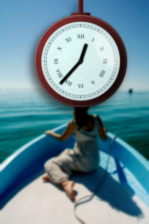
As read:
**12:37**
